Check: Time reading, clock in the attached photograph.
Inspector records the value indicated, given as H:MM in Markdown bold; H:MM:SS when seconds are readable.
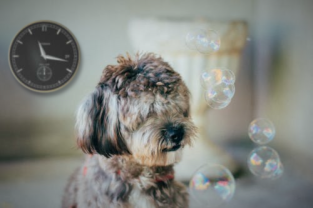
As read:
**11:17**
